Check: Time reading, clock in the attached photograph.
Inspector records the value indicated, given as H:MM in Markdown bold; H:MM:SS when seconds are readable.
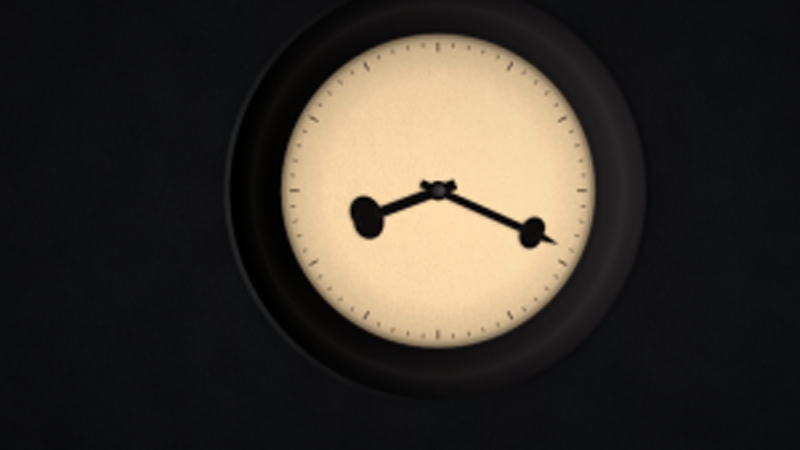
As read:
**8:19**
